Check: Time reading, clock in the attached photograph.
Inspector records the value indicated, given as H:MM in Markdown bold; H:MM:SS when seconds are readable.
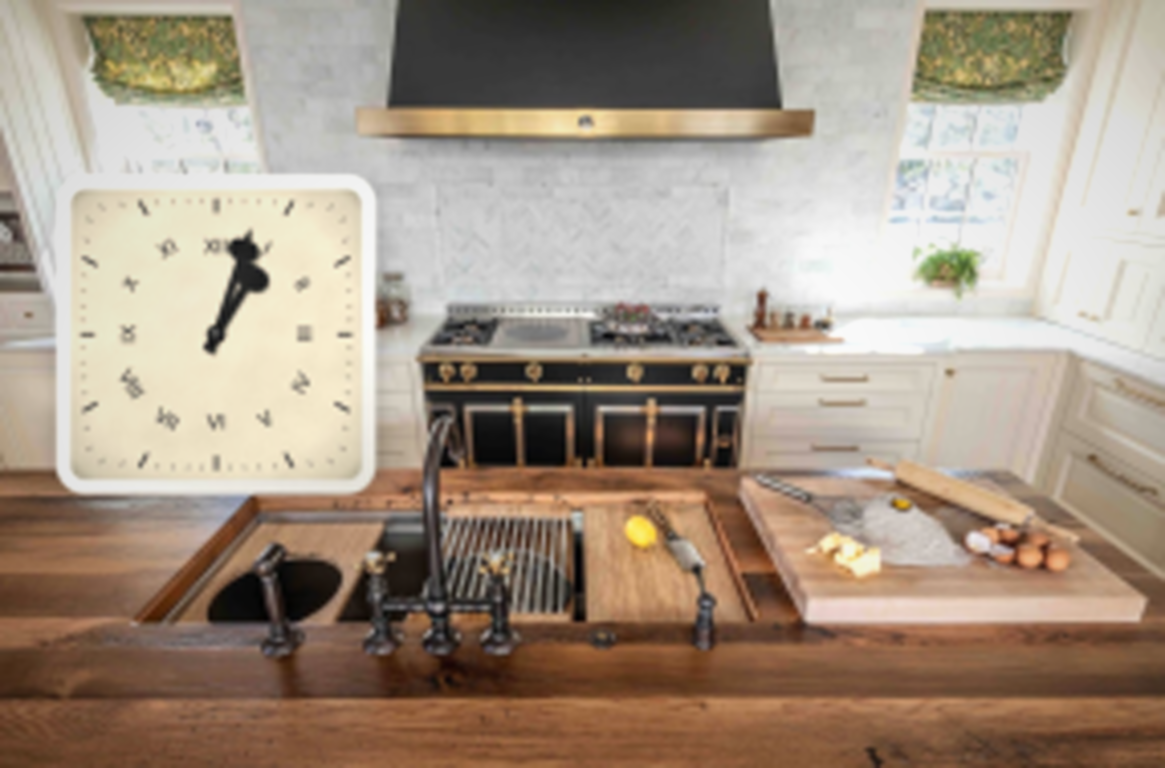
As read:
**1:03**
